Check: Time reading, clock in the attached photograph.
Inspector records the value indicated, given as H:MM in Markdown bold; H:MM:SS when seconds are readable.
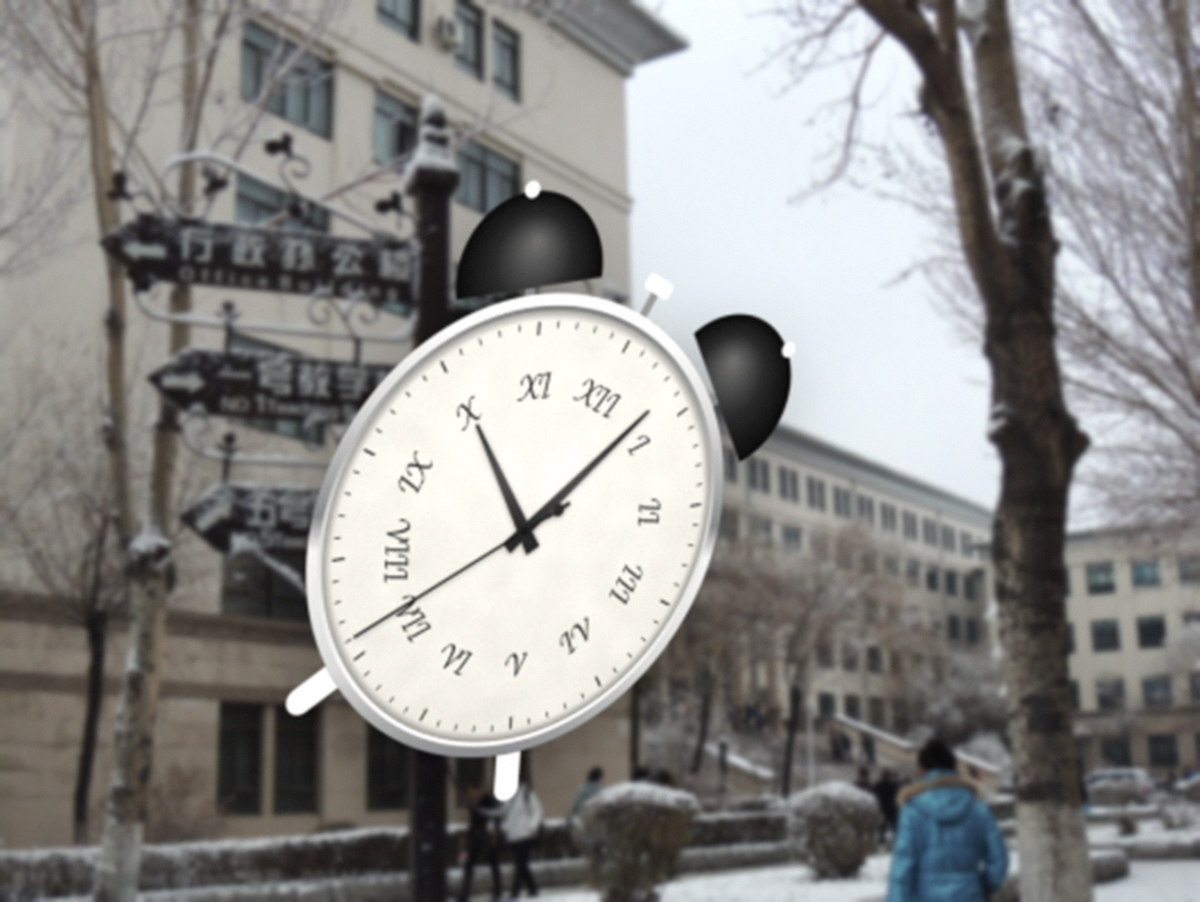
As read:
**10:03:36**
